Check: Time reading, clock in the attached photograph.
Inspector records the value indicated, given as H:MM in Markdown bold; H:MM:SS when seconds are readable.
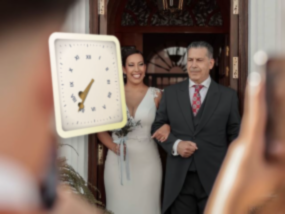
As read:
**7:36**
